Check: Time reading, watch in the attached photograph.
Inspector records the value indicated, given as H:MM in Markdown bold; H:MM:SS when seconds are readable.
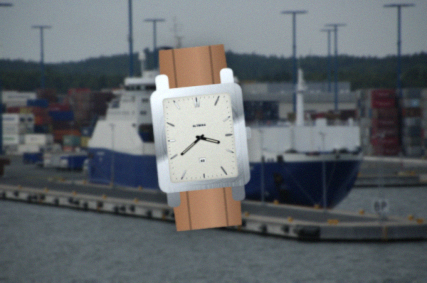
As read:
**3:39**
